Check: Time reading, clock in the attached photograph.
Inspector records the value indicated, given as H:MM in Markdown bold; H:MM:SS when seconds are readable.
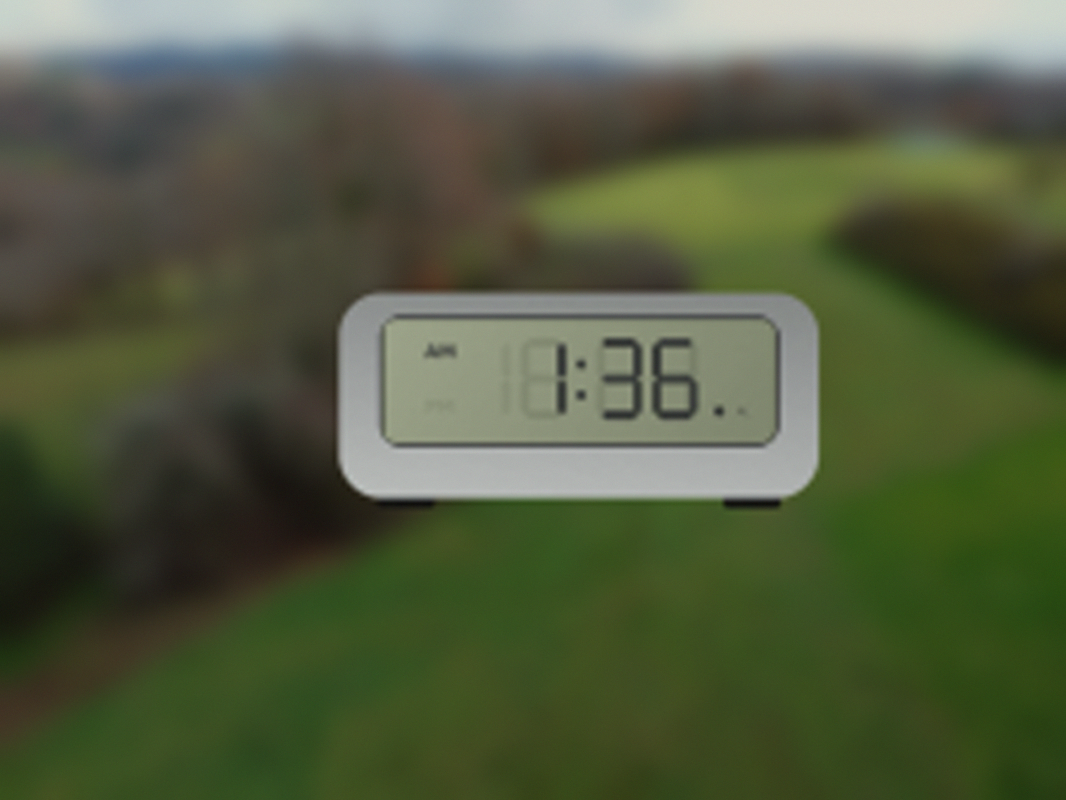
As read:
**1:36**
